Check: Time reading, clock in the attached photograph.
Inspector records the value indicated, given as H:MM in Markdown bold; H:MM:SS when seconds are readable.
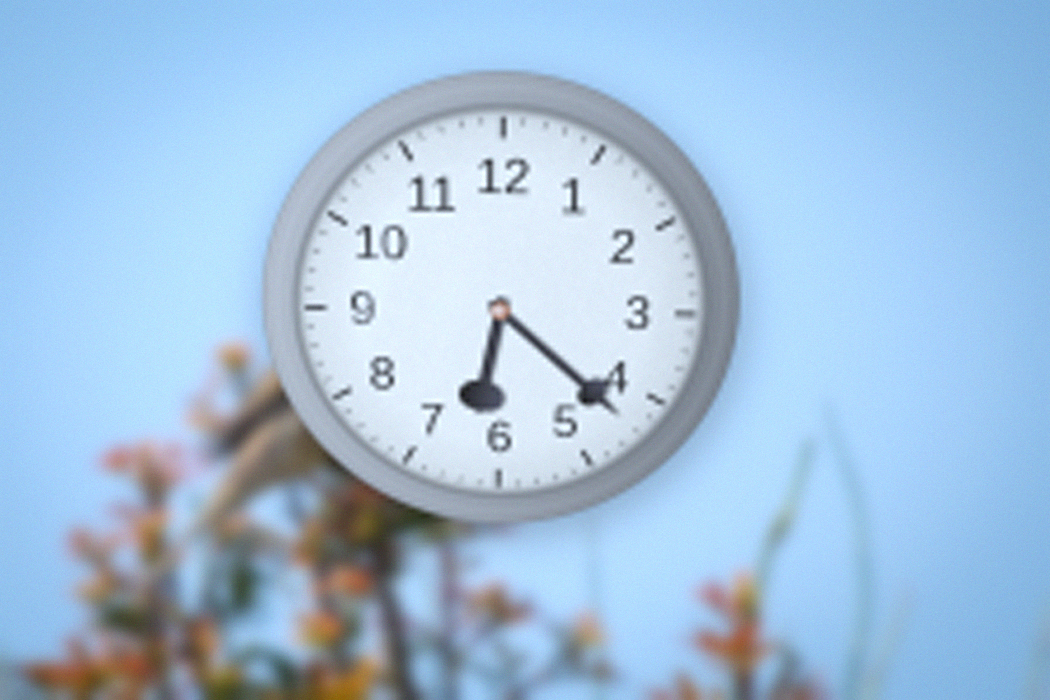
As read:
**6:22**
